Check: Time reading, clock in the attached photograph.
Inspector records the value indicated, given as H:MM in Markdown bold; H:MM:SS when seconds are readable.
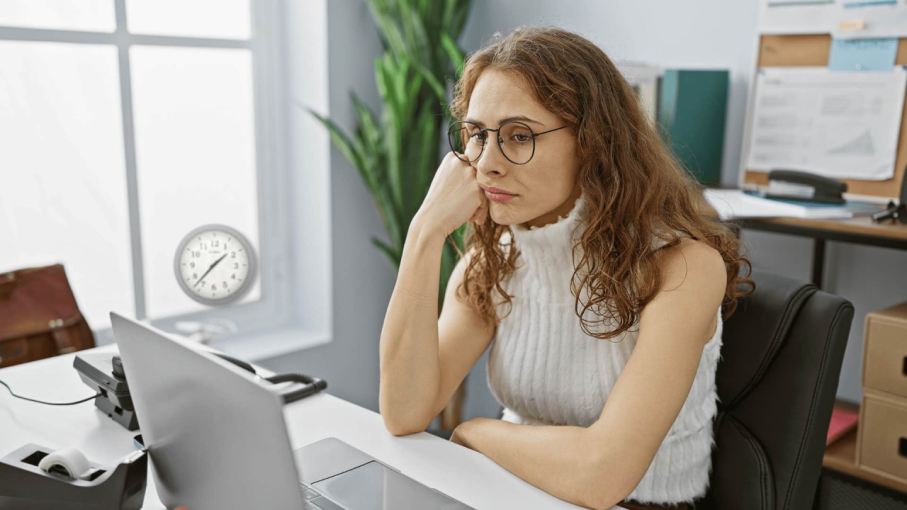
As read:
**1:37**
